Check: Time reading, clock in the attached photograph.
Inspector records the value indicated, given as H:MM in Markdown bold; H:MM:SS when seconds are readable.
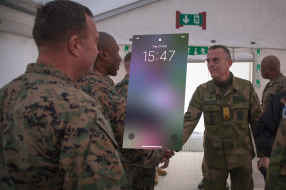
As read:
**15:47**
